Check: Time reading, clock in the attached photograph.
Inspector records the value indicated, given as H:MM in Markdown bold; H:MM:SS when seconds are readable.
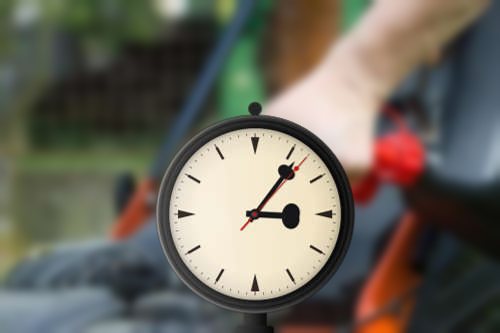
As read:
**3:06:07**
